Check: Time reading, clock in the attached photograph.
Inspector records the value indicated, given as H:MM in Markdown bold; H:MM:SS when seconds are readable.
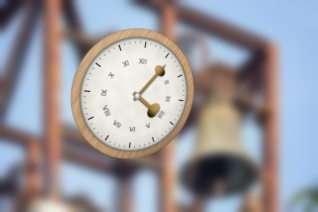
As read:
**4:06**
